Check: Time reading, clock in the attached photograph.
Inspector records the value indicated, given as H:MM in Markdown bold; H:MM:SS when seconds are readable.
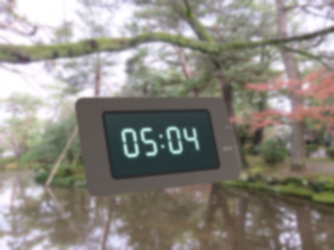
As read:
**5:04**
